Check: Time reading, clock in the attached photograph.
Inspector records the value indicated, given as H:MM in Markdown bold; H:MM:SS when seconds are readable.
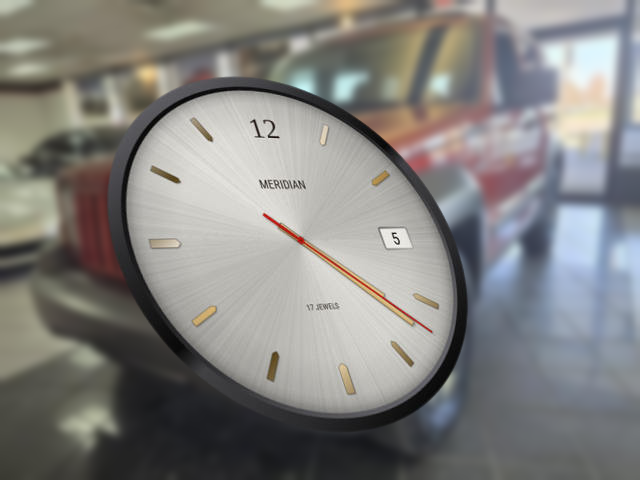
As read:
**4:22:22**
